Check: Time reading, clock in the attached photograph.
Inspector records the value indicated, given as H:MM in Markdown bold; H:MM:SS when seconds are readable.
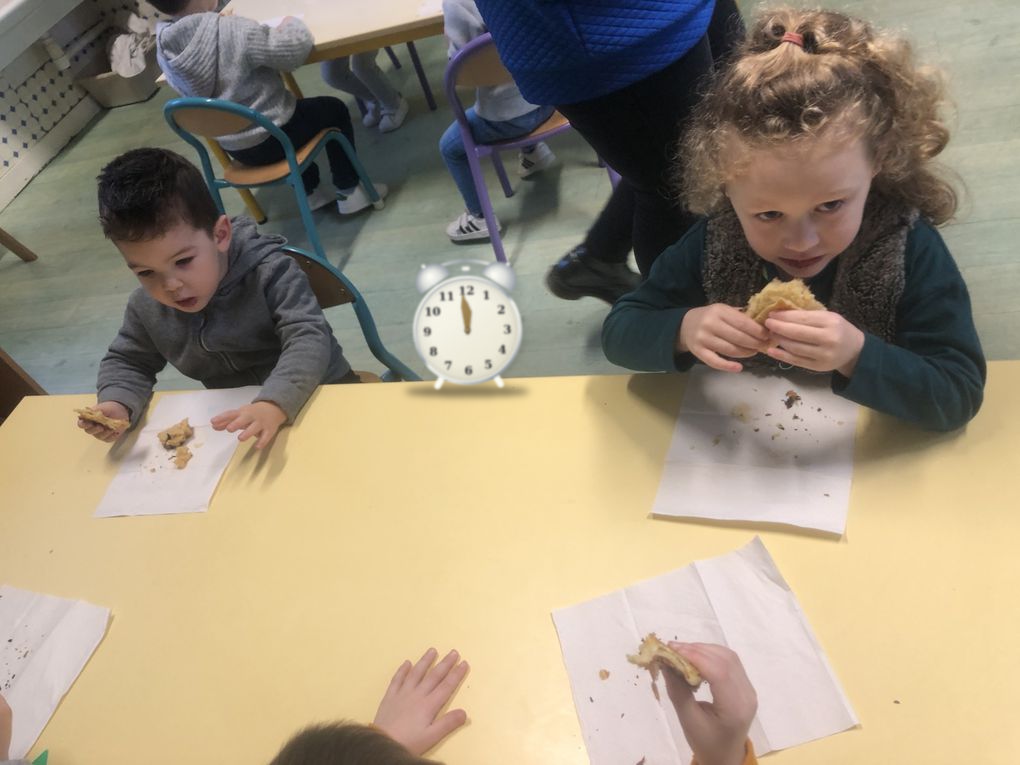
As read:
**11:59**
